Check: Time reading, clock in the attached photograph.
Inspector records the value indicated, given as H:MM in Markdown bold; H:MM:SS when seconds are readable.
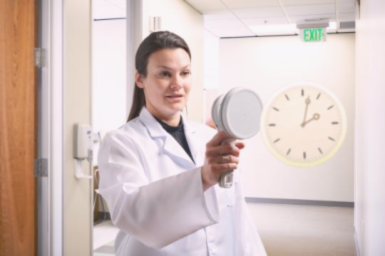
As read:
**2:02**
